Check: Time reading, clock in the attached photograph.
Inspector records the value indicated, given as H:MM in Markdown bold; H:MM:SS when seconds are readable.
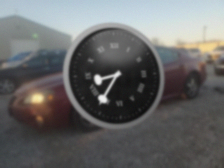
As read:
**8:36**
